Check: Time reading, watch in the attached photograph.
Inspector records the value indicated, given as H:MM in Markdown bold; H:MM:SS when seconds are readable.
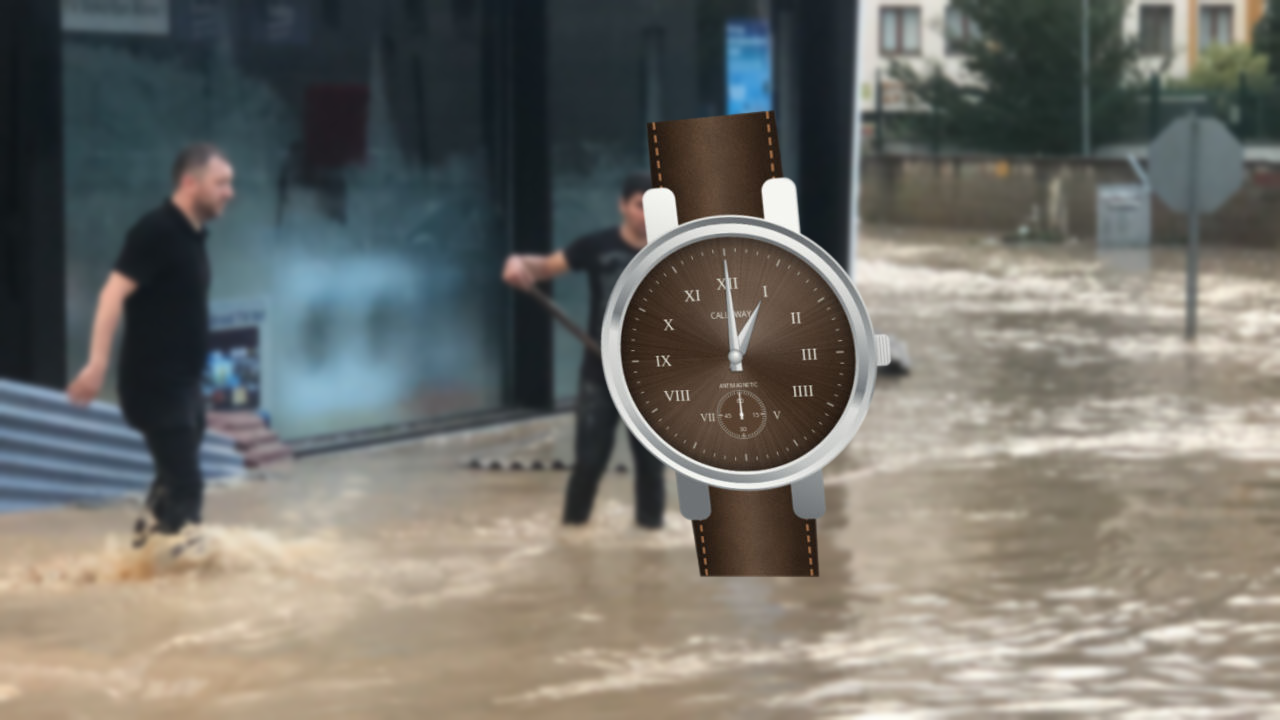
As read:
**1:00**
